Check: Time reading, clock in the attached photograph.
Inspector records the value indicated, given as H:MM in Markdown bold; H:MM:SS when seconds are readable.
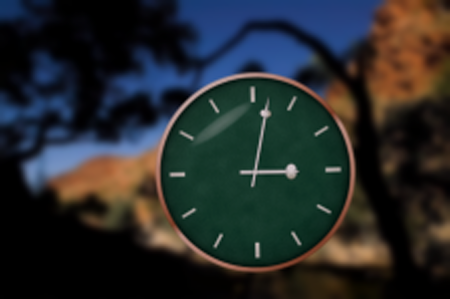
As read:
**3:02**
